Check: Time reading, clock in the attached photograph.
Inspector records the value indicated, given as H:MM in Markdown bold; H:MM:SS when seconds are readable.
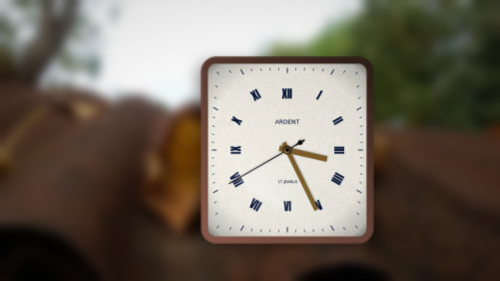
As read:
**3:25:40**
